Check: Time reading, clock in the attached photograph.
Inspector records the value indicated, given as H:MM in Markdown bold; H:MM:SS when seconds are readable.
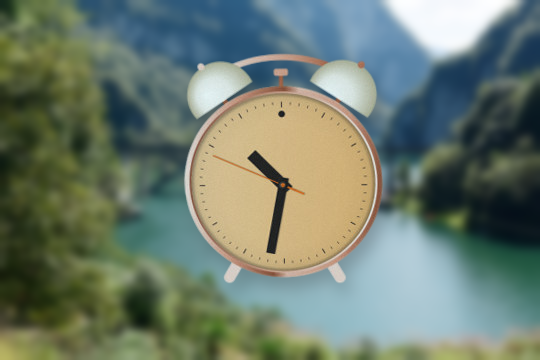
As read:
**10:31:49**
